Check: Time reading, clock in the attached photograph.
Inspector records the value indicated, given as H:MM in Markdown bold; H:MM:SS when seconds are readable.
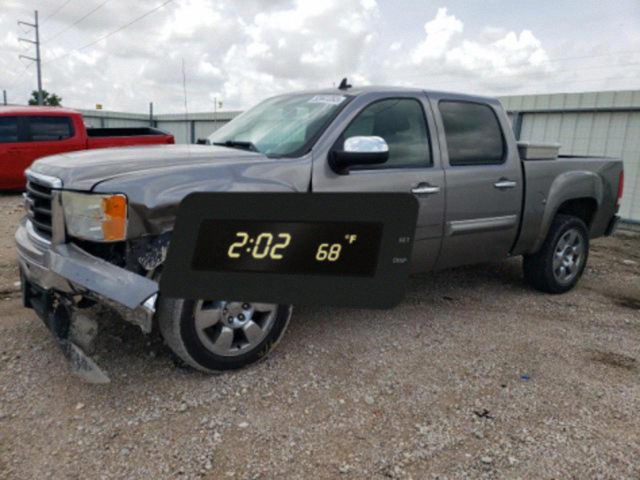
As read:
**2:02**
